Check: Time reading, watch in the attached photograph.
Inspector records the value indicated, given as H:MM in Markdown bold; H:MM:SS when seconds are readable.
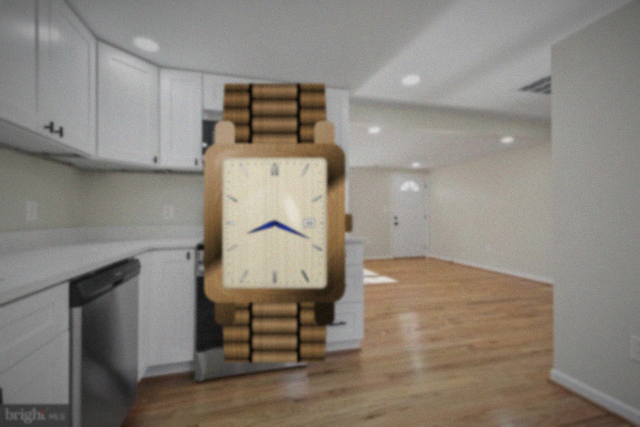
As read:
**8:19**
